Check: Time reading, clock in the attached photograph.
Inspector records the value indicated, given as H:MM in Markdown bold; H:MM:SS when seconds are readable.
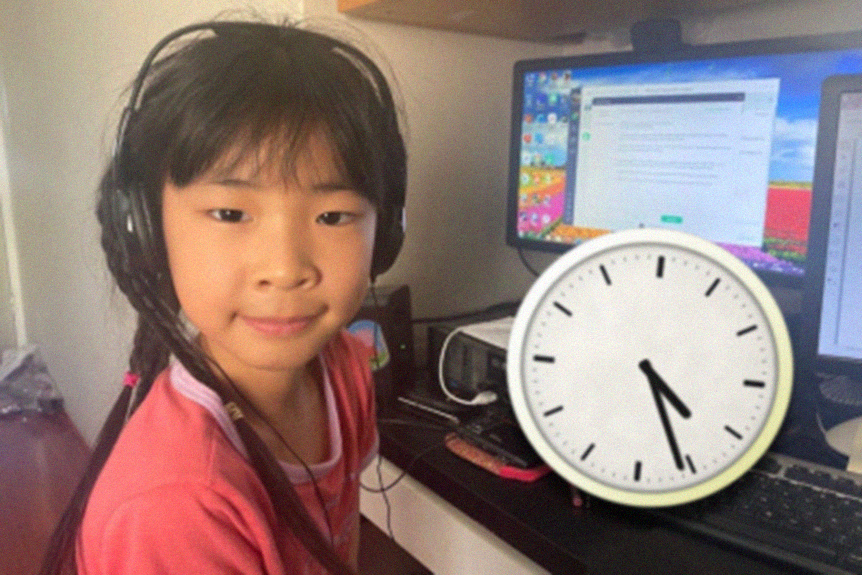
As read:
**4:26**
